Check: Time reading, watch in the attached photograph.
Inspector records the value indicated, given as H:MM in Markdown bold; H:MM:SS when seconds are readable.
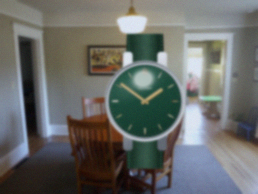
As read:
**1:51**
